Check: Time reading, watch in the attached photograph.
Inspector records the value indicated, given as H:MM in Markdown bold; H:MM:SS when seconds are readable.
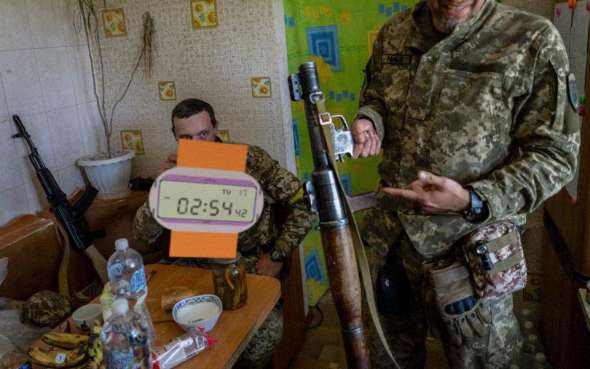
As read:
**2:54**
